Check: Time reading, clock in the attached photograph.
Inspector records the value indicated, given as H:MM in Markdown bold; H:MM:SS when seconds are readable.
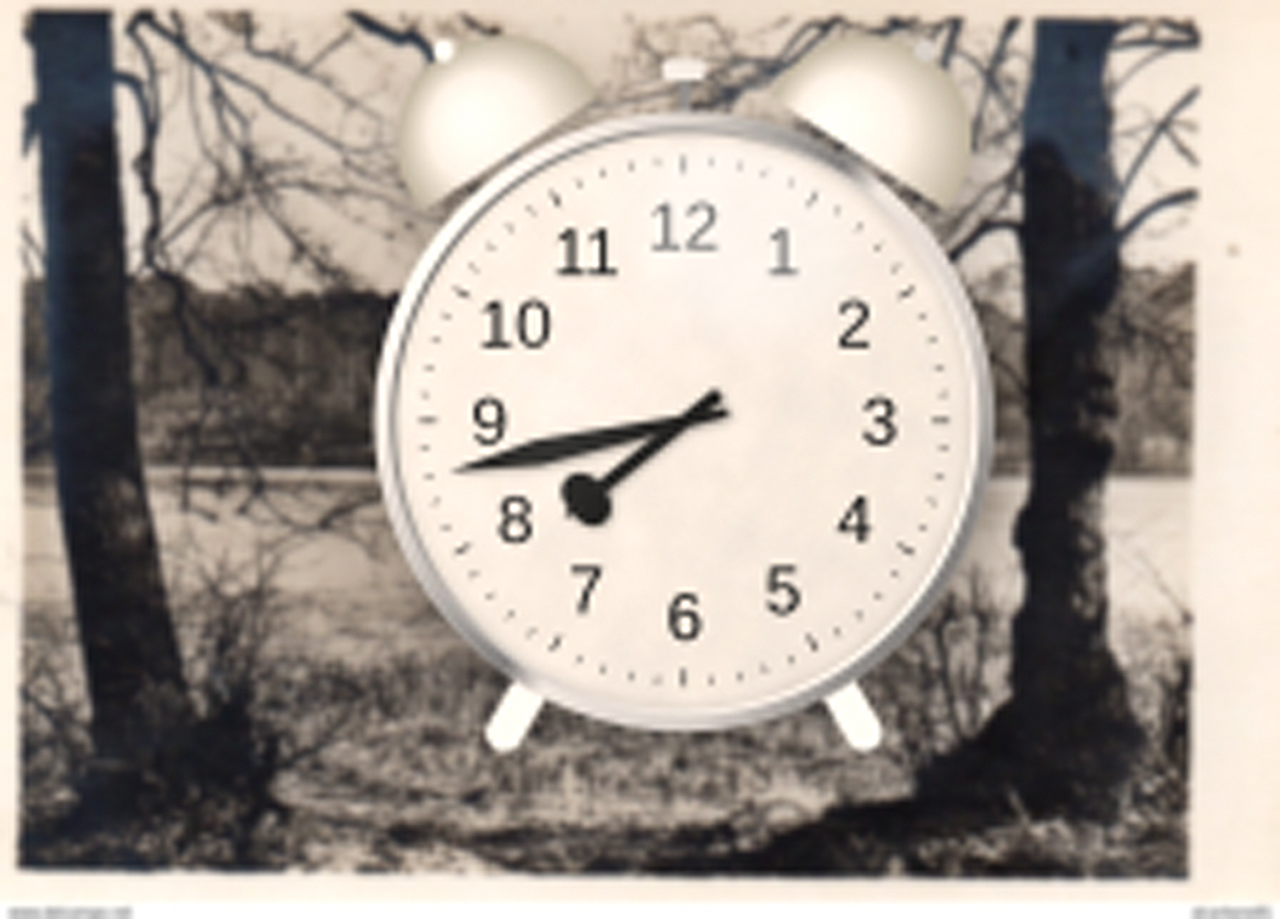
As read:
**7:43**
